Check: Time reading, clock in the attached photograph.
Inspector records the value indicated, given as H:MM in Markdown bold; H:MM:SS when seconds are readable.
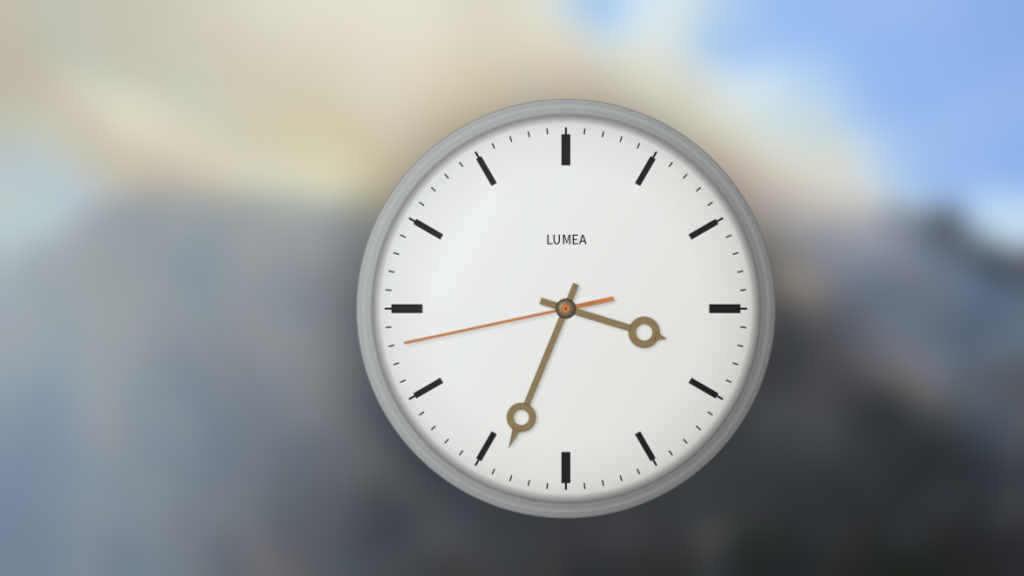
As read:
**3:33:43**
